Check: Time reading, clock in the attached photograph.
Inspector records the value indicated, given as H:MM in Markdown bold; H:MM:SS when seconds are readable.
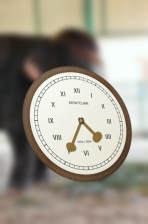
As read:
**4:35**
